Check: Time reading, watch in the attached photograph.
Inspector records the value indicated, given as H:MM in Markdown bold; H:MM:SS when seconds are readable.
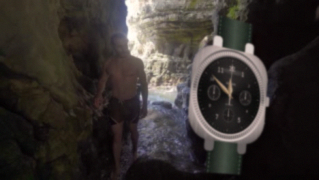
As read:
**11:51**
